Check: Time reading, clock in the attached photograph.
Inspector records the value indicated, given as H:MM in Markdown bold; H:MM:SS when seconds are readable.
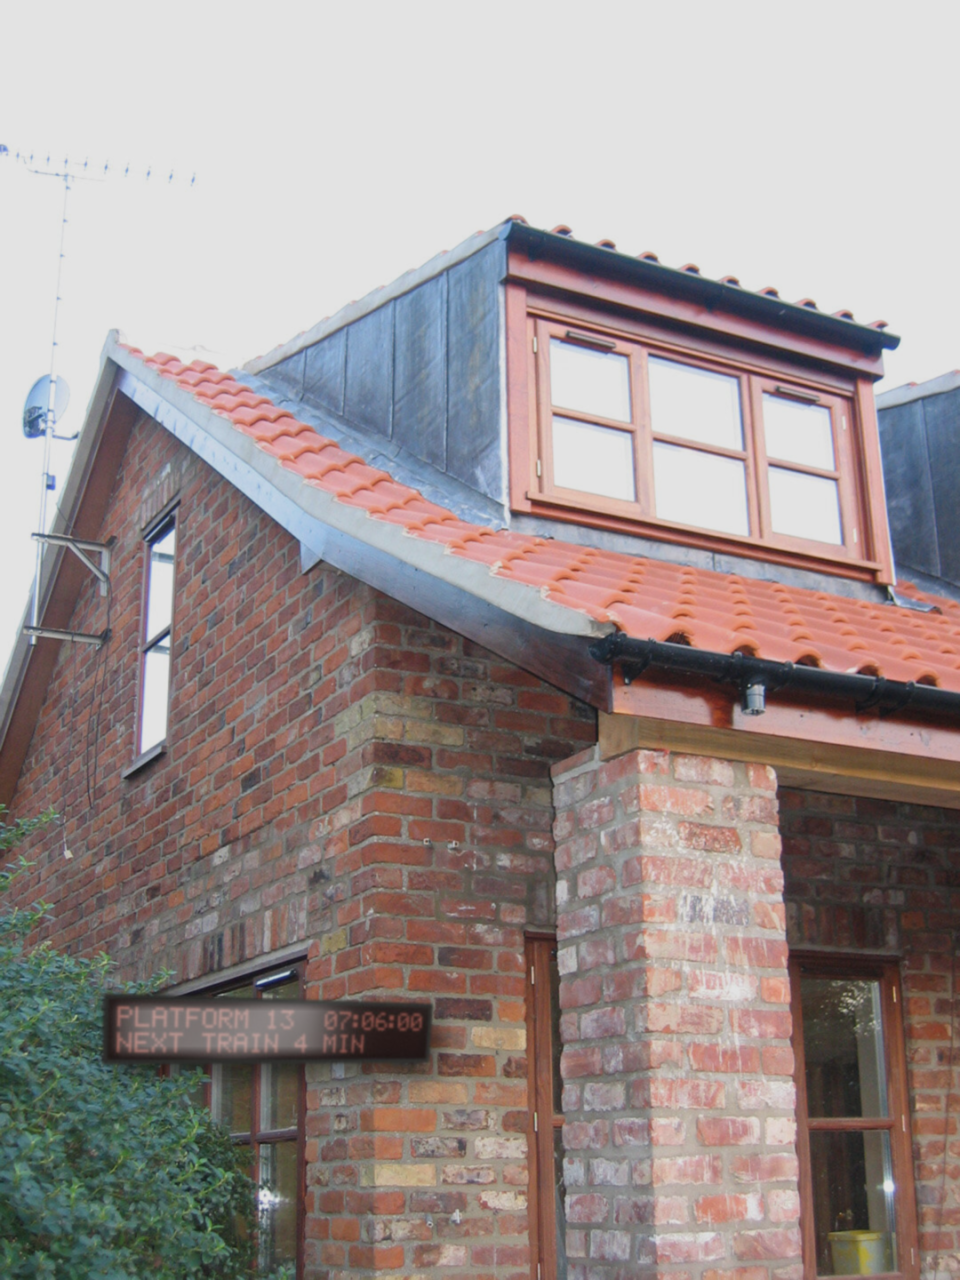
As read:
**7:06:00**
